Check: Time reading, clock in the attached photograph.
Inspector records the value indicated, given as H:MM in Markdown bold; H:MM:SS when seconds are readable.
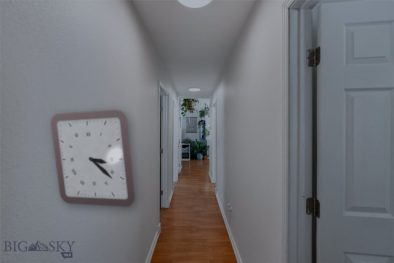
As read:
**3:22**
